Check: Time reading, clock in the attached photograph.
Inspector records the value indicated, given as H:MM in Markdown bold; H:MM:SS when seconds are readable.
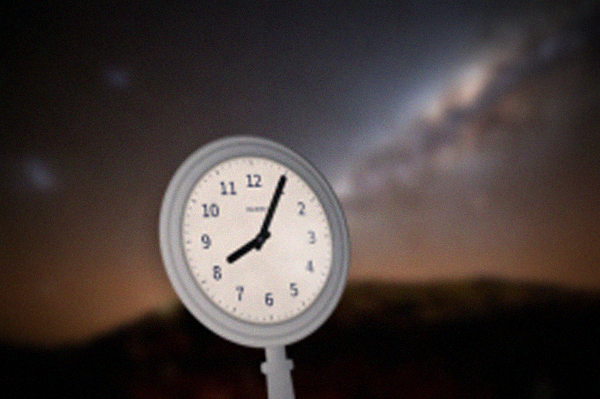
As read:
**8:05**
